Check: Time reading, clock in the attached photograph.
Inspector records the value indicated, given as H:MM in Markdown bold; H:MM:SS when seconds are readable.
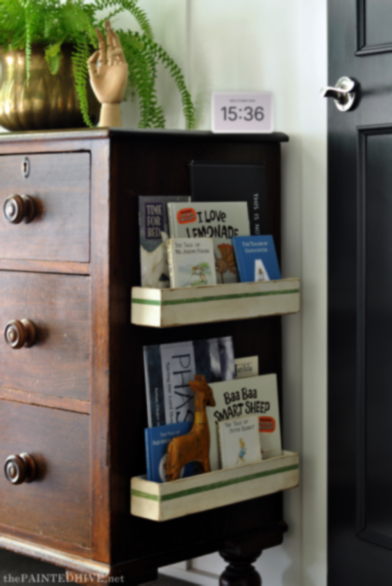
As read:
**15:36**
